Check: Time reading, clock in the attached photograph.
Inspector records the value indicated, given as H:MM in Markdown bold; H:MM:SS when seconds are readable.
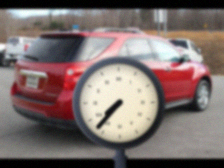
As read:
**7:37**
